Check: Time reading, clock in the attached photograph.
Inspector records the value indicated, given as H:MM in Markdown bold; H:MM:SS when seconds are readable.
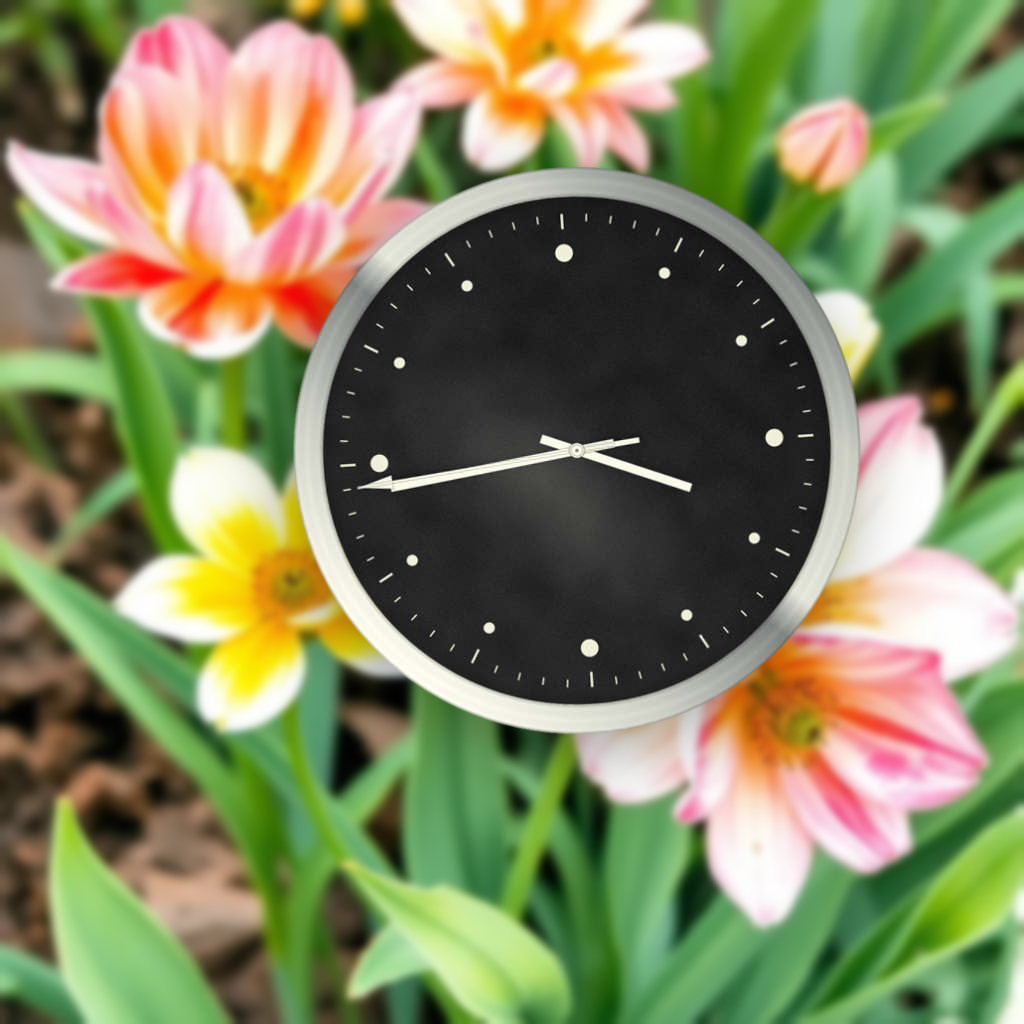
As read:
**3:43:44**
